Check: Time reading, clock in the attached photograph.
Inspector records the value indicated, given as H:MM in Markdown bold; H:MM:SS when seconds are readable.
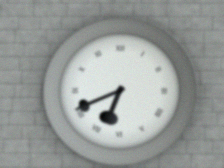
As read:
**6:41**
